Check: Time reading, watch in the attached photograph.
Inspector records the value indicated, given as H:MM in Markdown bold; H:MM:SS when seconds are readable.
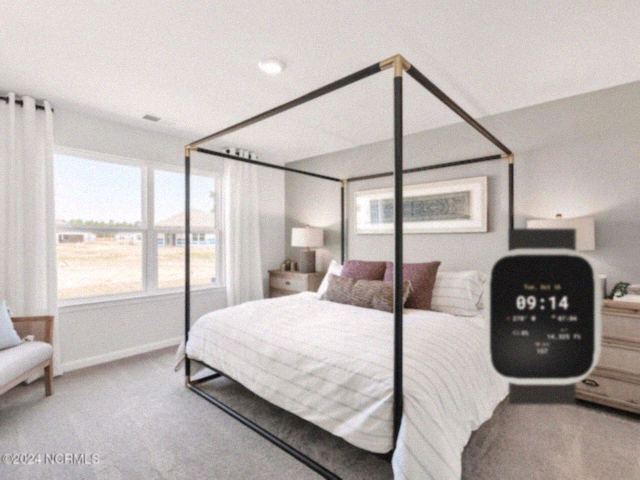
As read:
**9:14**
